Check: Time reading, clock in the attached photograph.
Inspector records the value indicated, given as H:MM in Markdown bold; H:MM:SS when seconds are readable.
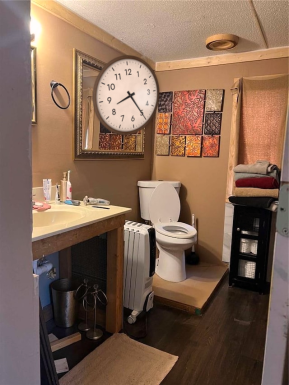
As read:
**8:25**
